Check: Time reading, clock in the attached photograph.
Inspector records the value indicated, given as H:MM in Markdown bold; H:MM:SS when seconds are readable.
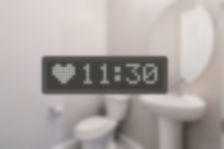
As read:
**11:30**
